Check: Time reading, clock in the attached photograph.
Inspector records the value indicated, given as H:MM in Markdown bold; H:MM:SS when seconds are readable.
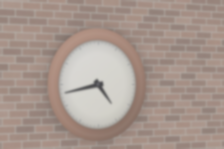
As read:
**4:43**
